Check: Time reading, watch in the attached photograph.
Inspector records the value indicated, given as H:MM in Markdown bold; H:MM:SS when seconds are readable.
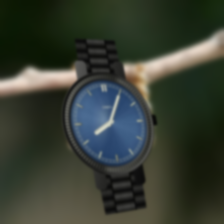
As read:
**8:05**
